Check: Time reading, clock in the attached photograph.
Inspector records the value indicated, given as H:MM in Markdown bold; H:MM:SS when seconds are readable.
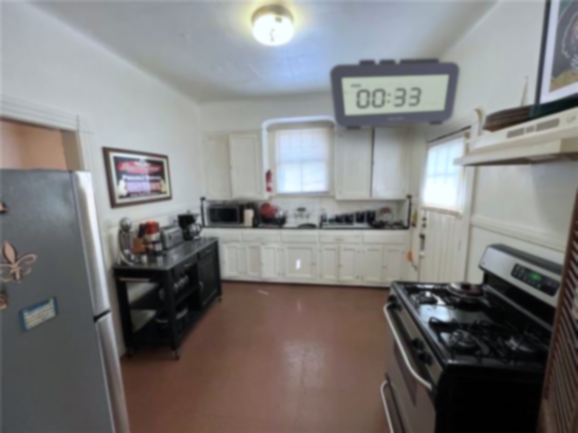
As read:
**0:33**
